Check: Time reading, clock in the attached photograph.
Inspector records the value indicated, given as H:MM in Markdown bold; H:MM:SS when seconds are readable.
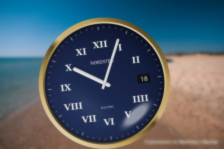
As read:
**10:04**
